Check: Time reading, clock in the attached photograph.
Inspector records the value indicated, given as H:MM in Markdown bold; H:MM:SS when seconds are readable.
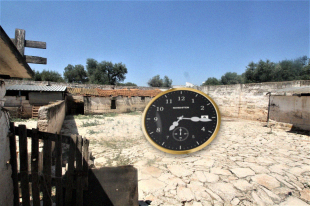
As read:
**7:16**
